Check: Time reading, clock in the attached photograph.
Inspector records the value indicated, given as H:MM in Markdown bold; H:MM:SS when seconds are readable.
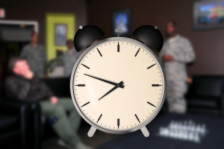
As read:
**7:48**
